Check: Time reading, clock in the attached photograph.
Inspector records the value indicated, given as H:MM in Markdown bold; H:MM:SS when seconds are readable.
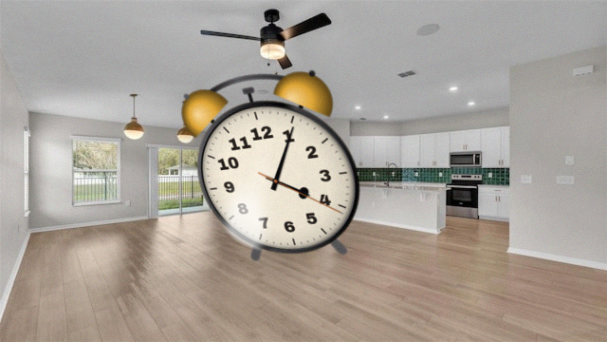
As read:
**4:05:21**
